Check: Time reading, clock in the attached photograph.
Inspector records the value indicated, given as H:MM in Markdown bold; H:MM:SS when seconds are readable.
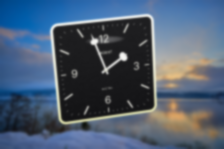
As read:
**1:57**
